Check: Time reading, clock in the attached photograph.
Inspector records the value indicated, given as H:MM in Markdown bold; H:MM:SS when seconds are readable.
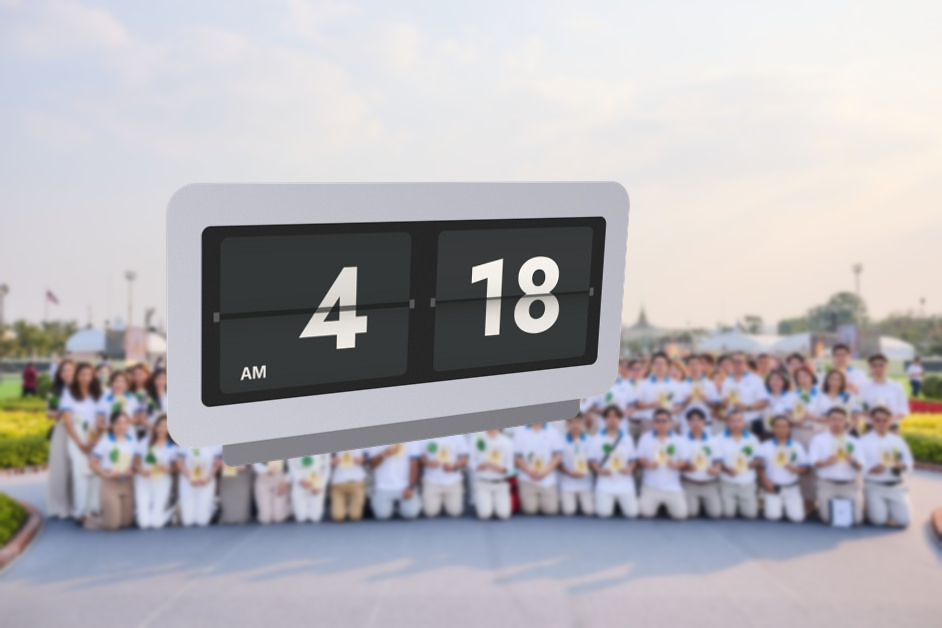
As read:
**4:18**
